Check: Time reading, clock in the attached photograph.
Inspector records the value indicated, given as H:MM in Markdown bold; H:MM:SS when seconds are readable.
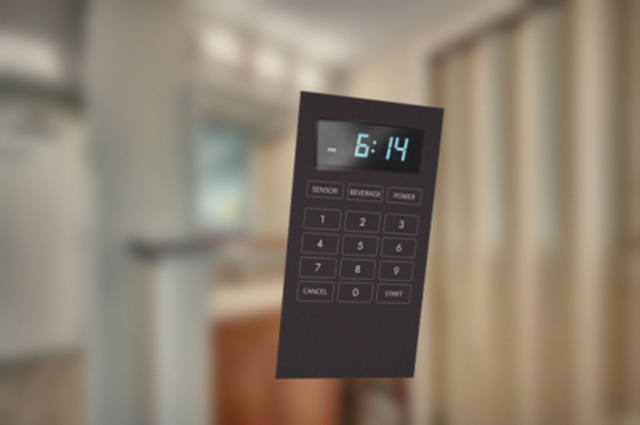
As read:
**6:14**
